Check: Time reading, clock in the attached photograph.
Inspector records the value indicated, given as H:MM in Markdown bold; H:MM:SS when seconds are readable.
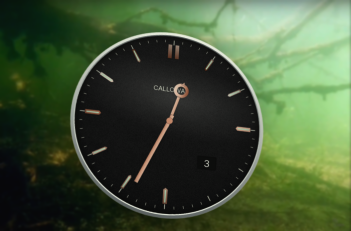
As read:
**12:34**
